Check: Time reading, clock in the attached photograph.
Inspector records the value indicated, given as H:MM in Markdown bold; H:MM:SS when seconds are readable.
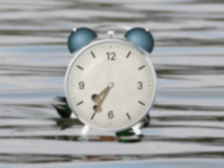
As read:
**7:35**
